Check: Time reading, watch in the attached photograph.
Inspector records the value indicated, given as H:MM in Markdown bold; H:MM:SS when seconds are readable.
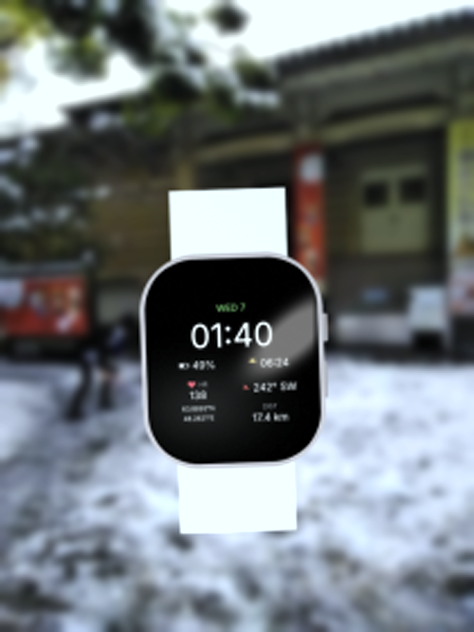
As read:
**1:40**
